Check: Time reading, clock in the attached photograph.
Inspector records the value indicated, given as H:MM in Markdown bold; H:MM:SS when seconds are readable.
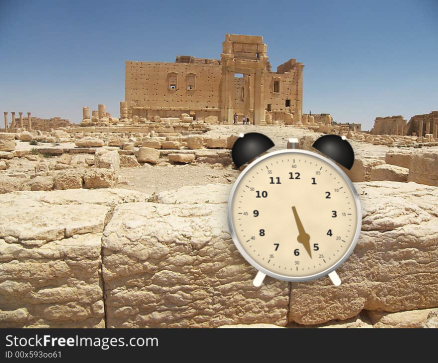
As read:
**5:27**
